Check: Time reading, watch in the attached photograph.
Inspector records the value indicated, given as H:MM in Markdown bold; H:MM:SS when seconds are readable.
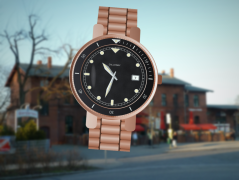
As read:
**10:33**
